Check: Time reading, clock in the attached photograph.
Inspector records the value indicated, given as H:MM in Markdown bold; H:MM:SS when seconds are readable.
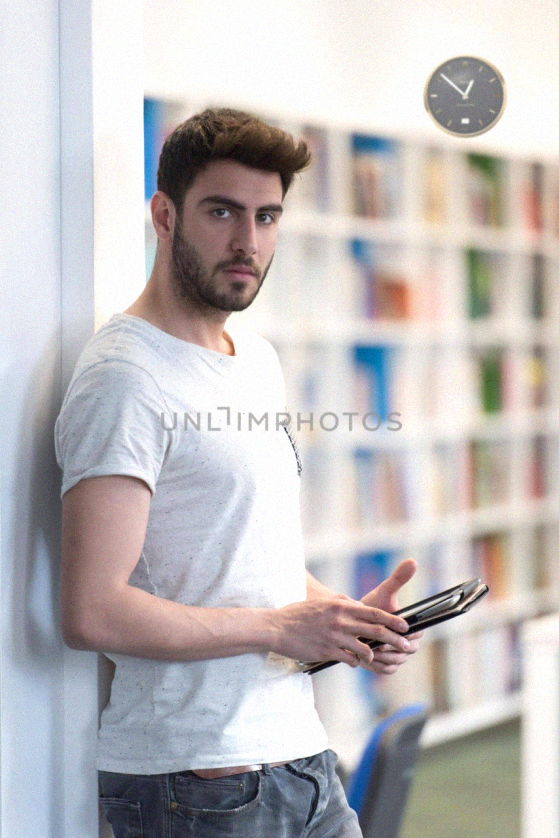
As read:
**12:52**
